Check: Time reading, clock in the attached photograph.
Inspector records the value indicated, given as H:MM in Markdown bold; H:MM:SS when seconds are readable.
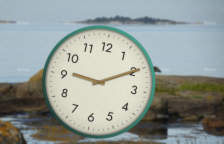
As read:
**9:10**
